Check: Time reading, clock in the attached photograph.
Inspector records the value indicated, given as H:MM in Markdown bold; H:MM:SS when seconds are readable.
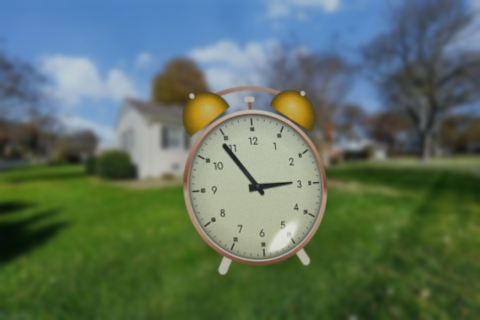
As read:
**2:54**
